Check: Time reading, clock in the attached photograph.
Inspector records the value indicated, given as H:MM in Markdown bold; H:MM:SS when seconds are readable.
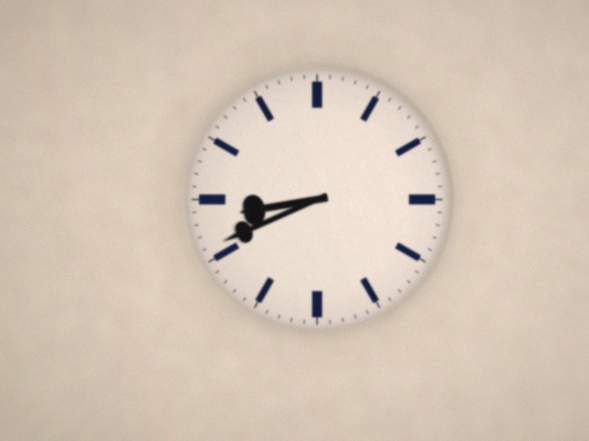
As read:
**8:41**
